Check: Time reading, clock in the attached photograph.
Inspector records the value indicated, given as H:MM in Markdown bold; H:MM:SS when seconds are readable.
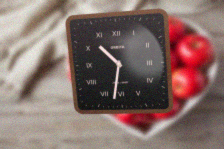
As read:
**10:32**
